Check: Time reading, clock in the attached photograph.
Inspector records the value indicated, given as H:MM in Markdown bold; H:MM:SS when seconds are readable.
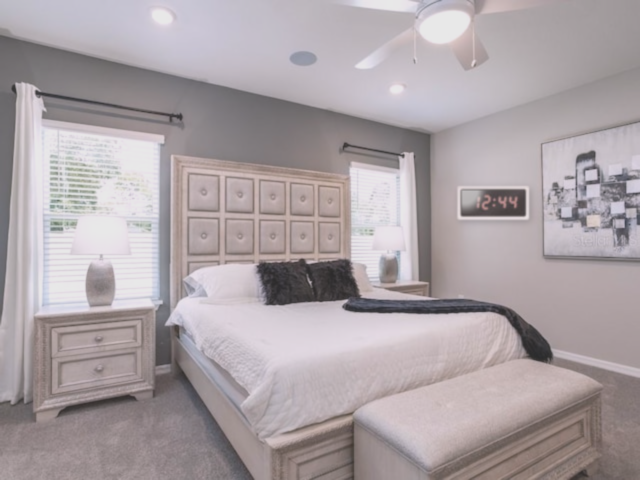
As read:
**12:44**
